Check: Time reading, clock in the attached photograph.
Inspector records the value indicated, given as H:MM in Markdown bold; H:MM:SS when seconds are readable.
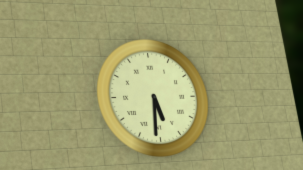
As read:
**5:31**
